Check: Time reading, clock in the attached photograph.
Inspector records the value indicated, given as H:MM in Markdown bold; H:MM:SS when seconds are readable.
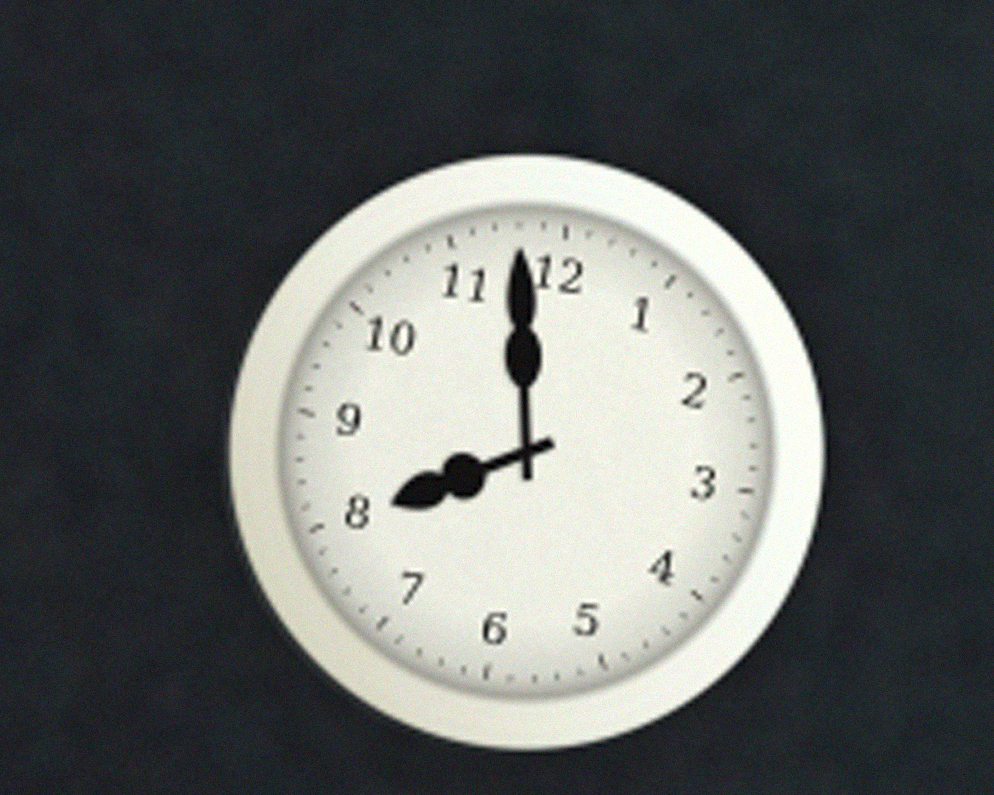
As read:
**7:58**
